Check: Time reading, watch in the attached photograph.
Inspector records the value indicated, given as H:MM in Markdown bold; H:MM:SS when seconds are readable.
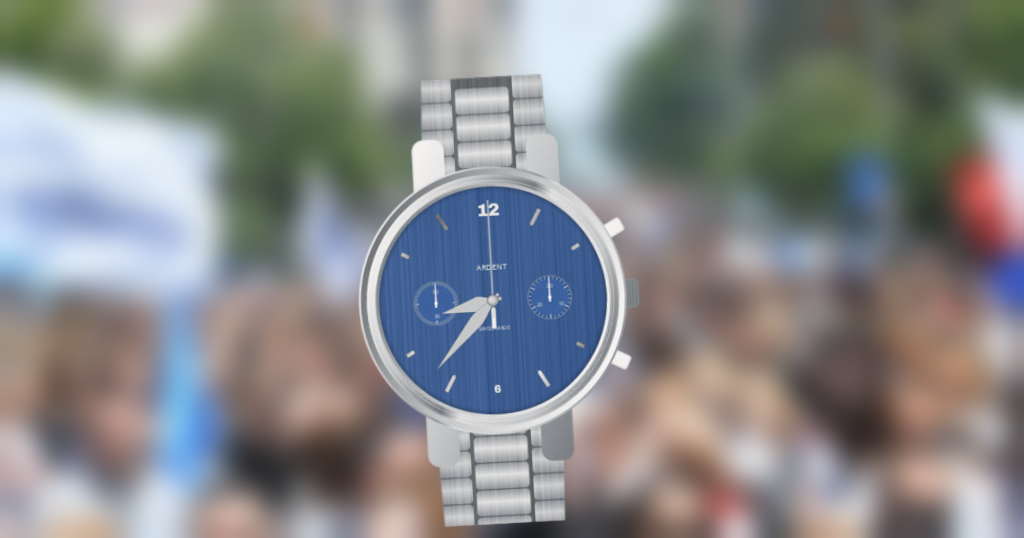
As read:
**8:37**
